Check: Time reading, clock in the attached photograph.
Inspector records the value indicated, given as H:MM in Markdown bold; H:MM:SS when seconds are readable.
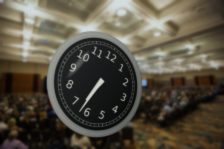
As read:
**6:32**
